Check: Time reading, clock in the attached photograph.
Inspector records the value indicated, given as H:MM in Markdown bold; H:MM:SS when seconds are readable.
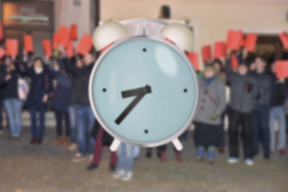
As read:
**8:37**
